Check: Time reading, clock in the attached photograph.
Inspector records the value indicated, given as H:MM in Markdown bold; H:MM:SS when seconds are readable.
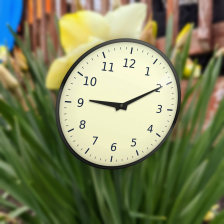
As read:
**9:10**
